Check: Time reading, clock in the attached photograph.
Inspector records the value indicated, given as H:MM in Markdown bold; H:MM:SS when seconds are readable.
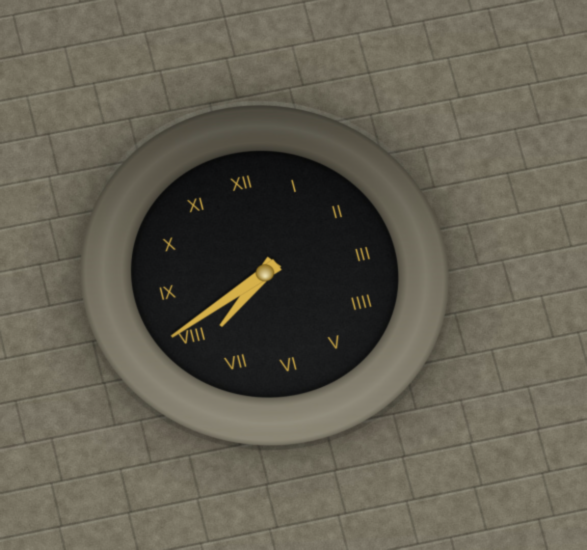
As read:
**7:41**
